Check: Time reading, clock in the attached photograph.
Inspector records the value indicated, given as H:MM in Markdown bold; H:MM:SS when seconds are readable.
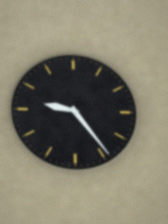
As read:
**9:24**
